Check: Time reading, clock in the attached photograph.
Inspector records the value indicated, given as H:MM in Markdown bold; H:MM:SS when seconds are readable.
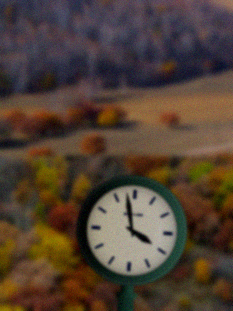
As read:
**3:58**
